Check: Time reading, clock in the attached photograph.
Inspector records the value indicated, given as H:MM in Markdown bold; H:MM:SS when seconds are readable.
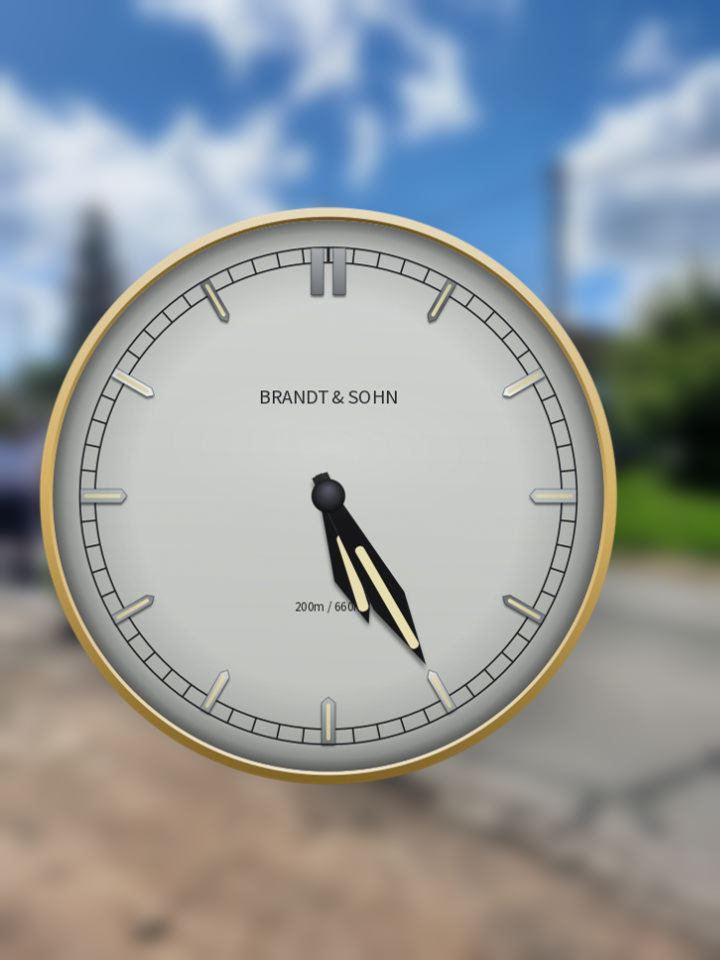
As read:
**5:25**
